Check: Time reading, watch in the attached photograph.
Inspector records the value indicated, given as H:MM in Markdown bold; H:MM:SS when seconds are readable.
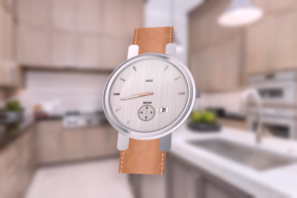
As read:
**8:43**
